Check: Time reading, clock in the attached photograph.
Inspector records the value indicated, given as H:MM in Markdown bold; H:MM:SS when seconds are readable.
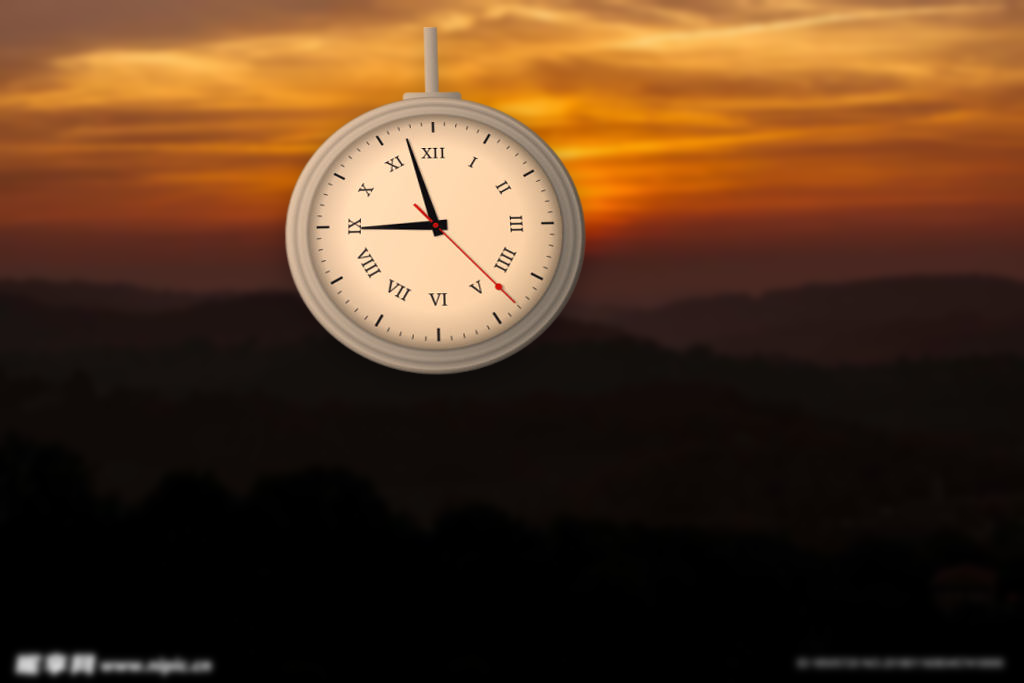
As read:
**8:57:23**
